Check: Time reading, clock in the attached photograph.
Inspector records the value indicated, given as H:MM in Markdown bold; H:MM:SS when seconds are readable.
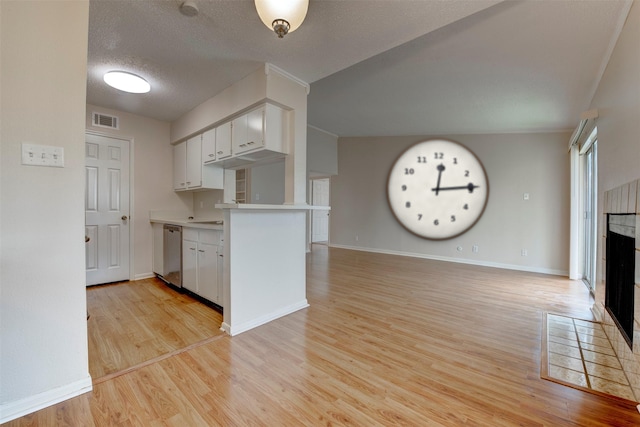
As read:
**12:14**
